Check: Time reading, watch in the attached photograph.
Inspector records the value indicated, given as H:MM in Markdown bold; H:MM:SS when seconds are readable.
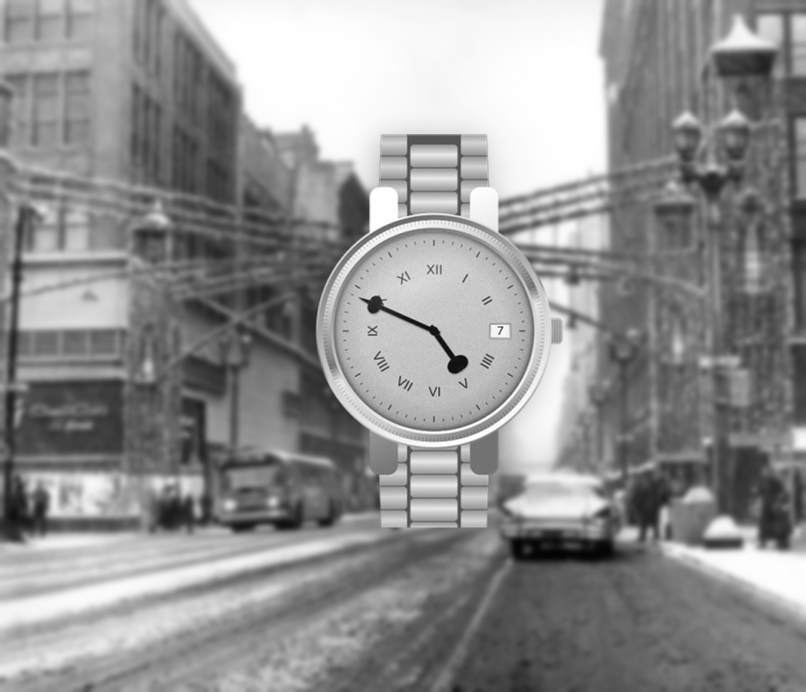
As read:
**4:49**
